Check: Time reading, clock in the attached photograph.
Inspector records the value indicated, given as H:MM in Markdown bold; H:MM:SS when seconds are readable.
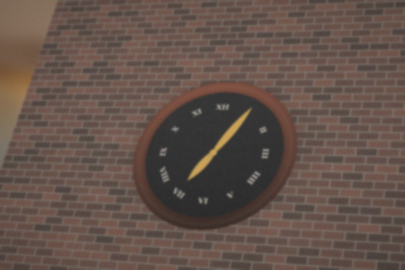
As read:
**7:05**
